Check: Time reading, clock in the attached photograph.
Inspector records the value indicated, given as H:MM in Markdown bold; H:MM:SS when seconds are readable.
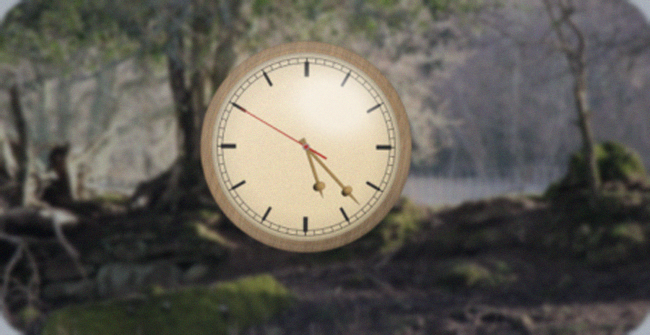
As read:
**5:22:50**
